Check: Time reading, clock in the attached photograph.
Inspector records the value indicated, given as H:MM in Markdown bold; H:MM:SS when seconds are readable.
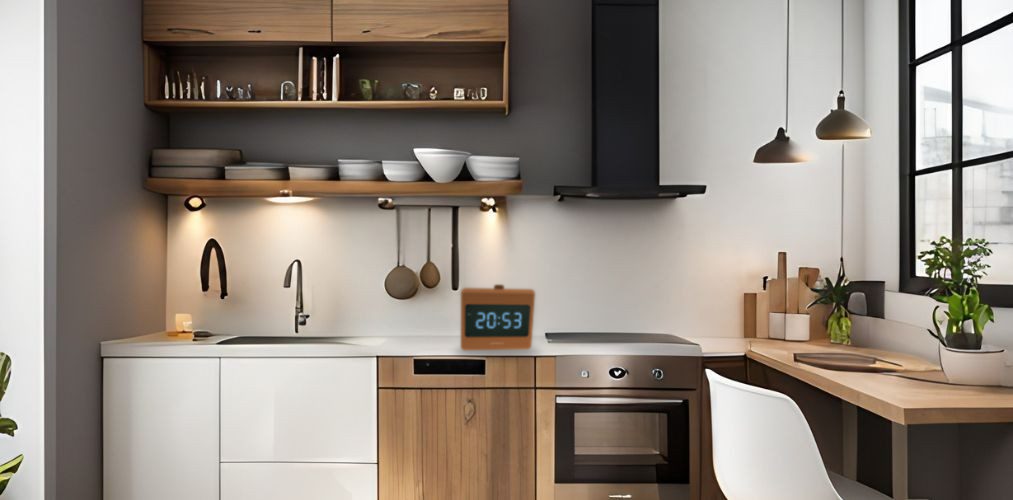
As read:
**20:53**
